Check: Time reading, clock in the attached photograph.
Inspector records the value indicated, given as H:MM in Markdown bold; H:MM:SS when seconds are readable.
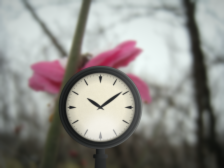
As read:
**10:09**
